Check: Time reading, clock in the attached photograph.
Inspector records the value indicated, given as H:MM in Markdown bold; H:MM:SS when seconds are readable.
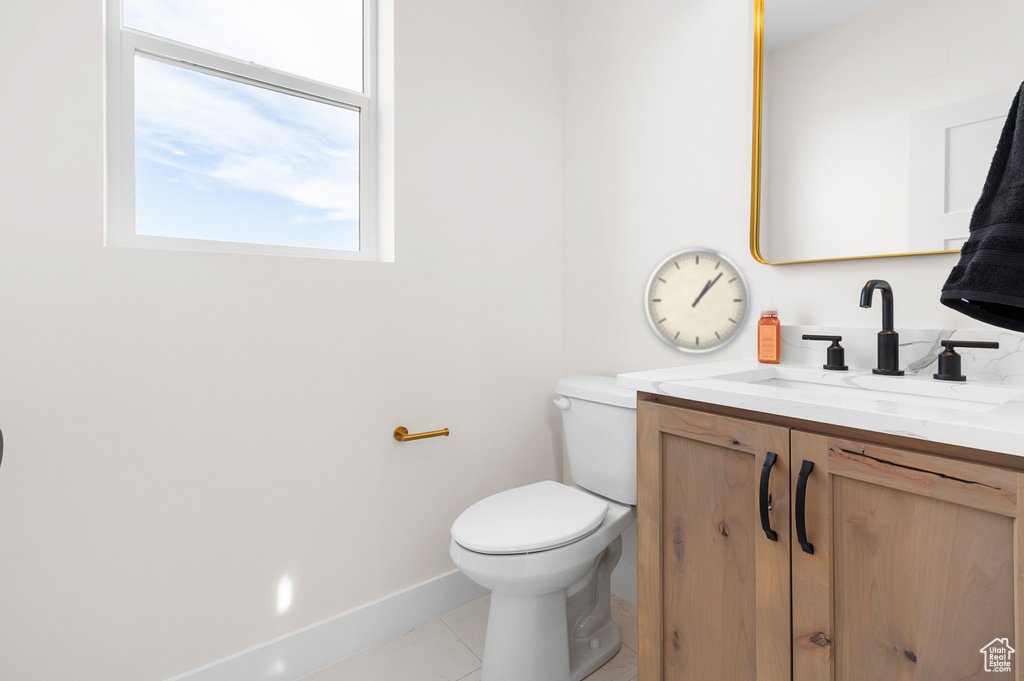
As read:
**1:07**
